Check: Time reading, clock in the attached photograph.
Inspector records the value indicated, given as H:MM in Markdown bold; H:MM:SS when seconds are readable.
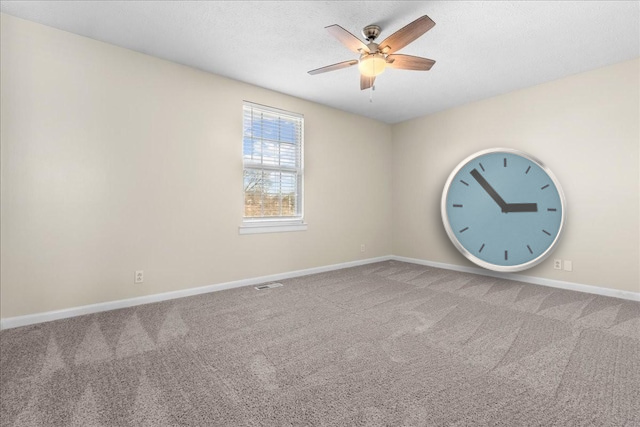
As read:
**2:53**
